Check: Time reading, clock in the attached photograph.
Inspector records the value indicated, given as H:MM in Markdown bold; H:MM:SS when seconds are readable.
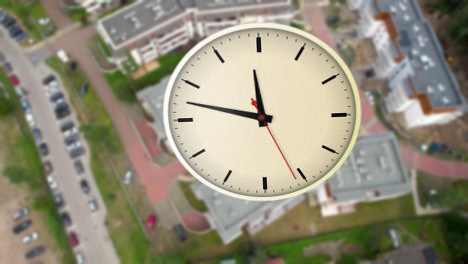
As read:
**11:47:26**
